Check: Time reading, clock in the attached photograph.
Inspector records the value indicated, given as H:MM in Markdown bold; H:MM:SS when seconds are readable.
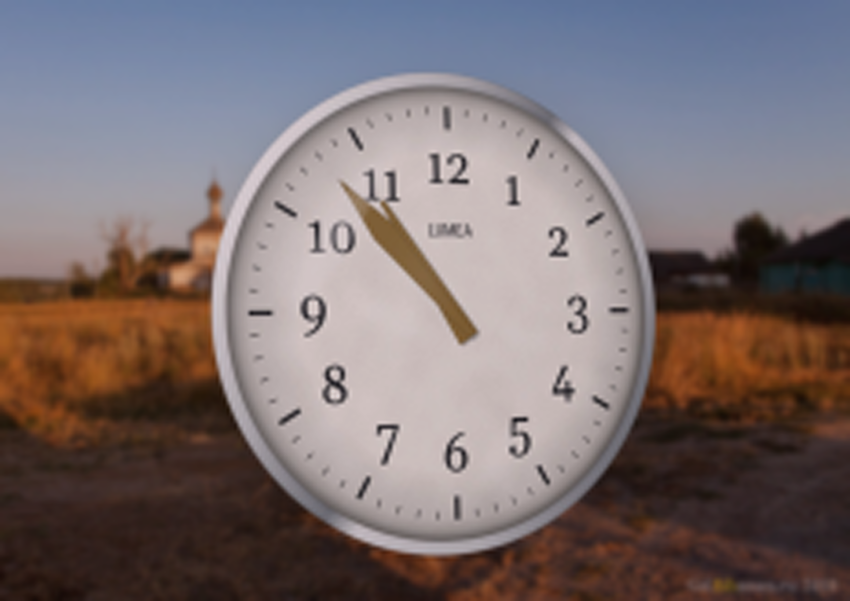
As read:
**10:53**
